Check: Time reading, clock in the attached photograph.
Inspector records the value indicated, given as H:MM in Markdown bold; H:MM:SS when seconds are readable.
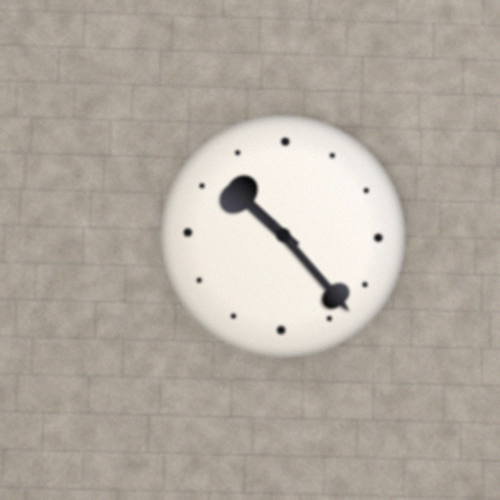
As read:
**10:23**
